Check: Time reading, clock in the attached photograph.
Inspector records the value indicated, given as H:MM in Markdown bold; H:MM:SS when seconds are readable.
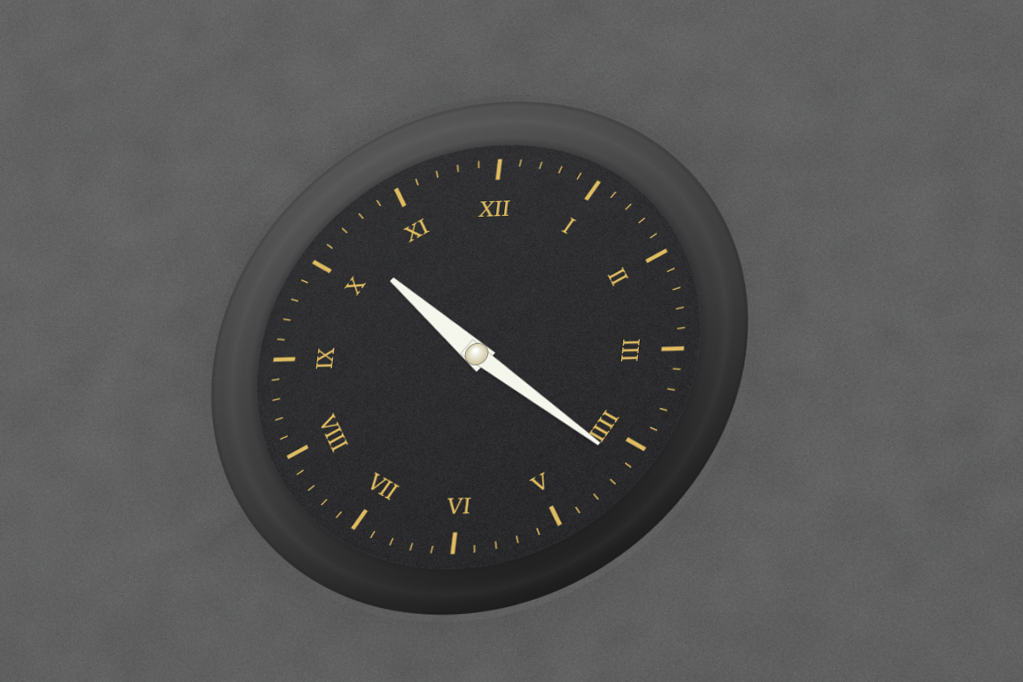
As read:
**10:21**
